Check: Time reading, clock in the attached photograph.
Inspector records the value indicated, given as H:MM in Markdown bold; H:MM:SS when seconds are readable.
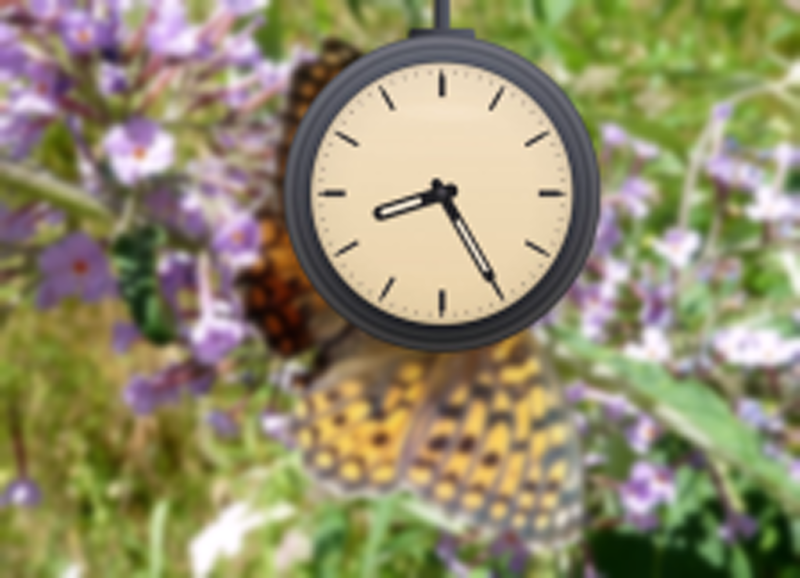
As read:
**8:25**
